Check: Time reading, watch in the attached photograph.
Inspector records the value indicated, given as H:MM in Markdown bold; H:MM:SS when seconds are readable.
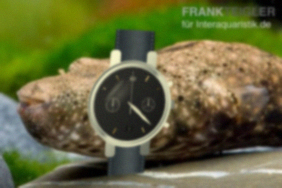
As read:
**4:22**
